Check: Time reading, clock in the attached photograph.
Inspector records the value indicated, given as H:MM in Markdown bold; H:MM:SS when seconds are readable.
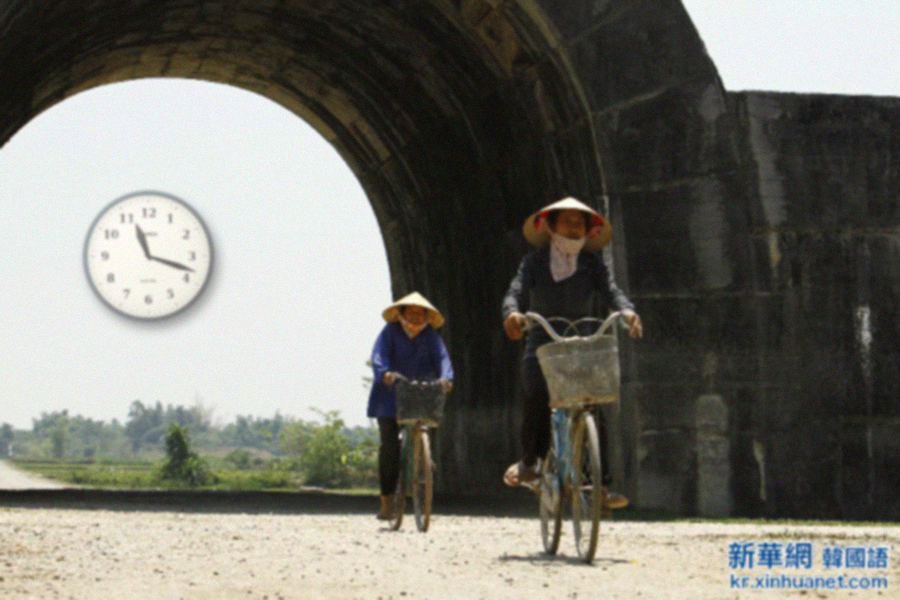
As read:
**11:18**
